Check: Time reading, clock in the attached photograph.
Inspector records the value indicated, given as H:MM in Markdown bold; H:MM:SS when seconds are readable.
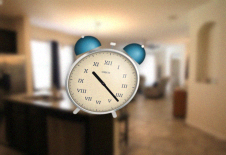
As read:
**10:22**
